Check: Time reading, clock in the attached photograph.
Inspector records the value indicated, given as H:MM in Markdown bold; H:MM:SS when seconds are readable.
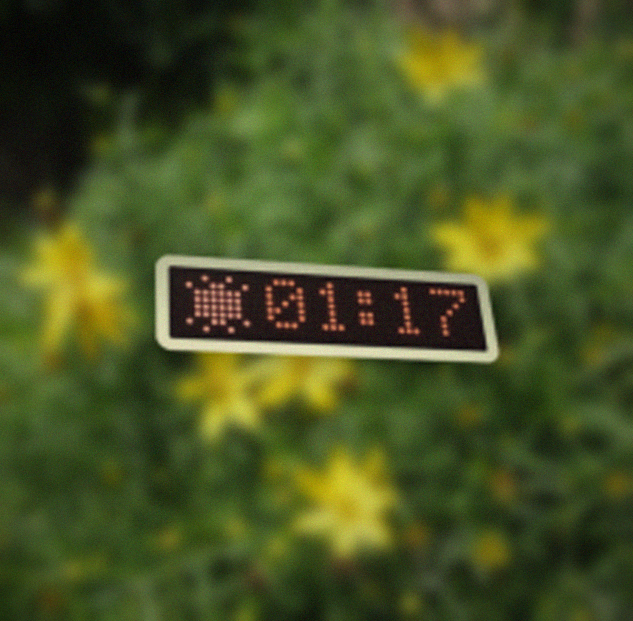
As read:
**1:17**
